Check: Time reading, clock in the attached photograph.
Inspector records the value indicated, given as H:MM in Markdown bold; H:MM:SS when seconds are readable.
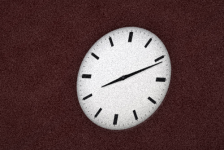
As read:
**8:11**
